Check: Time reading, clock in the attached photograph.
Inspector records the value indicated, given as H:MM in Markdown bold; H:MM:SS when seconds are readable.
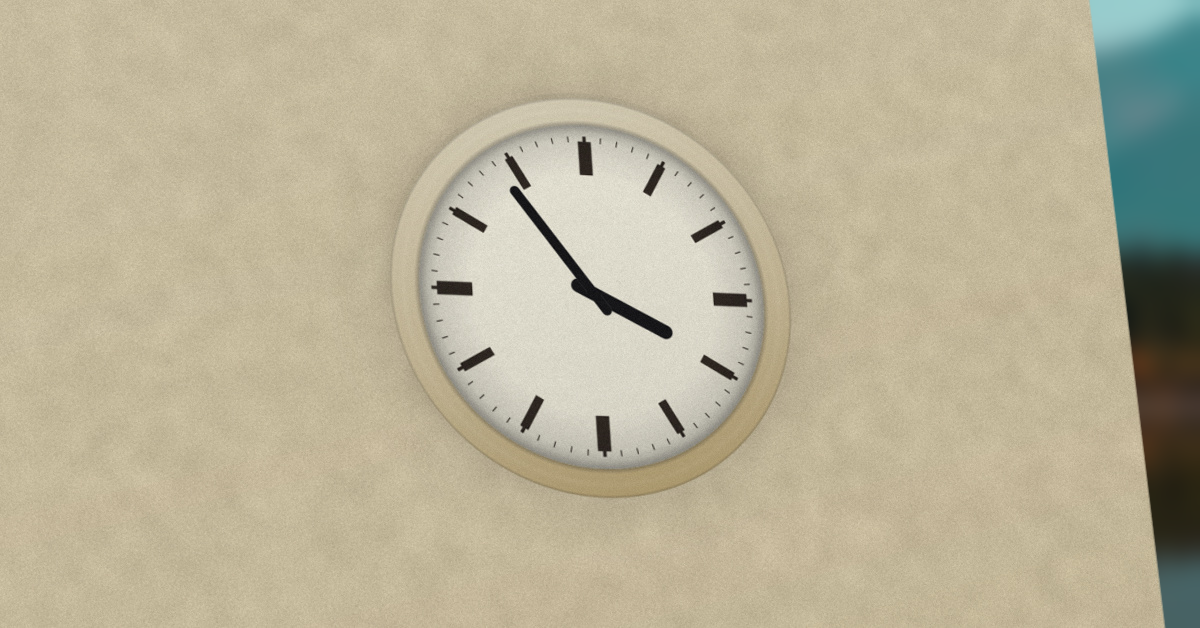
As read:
**3:54**
